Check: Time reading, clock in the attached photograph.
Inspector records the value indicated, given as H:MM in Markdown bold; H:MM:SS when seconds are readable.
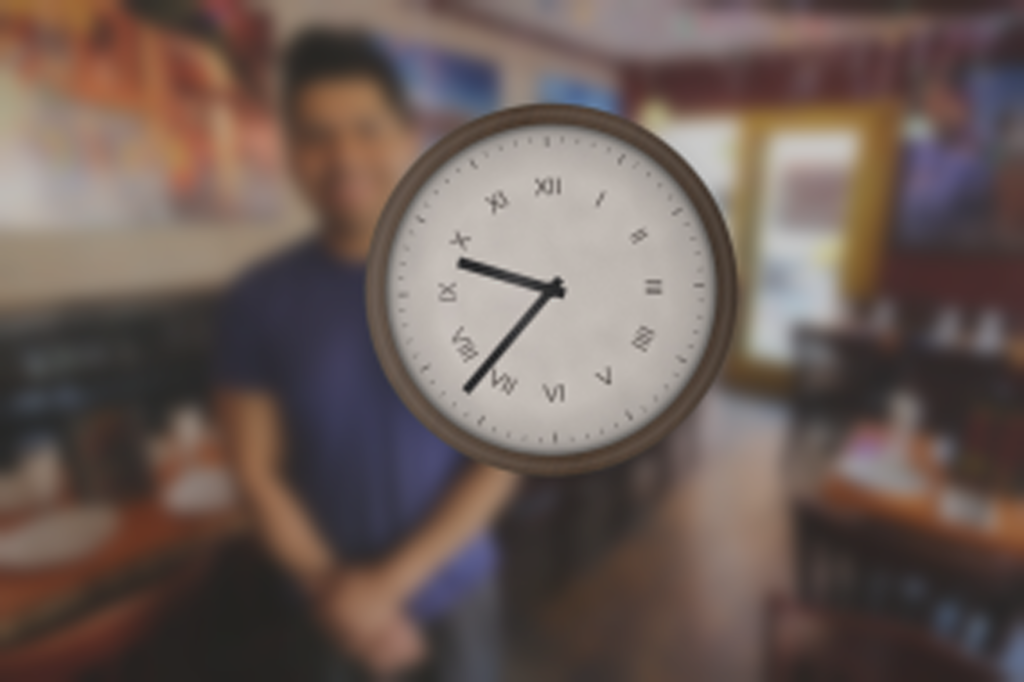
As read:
**9:37**
